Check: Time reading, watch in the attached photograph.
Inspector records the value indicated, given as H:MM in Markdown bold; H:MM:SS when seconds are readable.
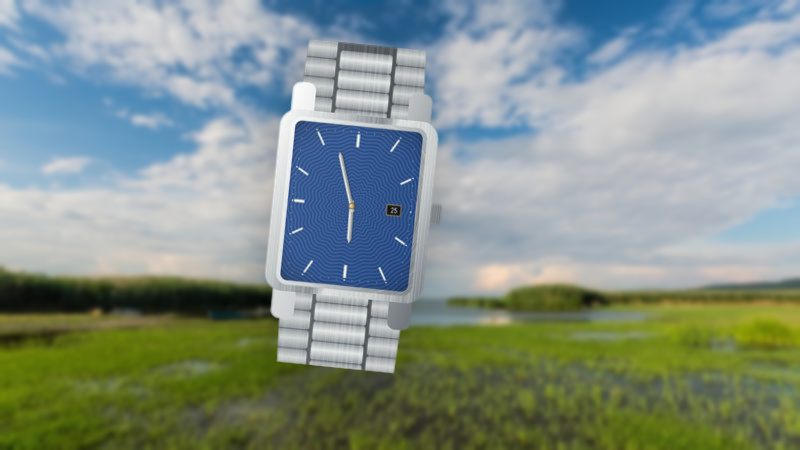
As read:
**5:57**
